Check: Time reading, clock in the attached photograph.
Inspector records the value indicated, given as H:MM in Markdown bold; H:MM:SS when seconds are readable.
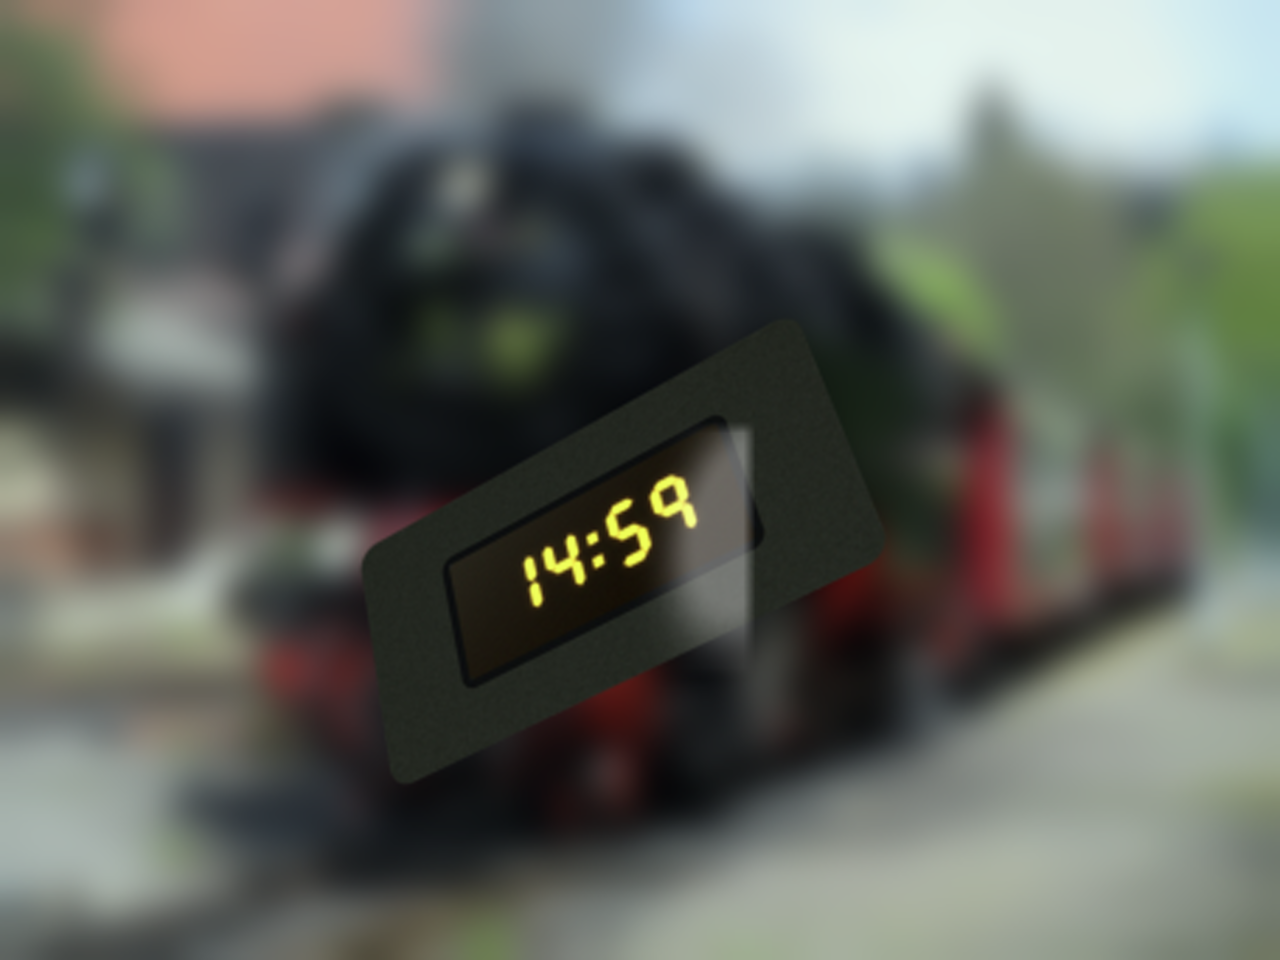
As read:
**14:59**
